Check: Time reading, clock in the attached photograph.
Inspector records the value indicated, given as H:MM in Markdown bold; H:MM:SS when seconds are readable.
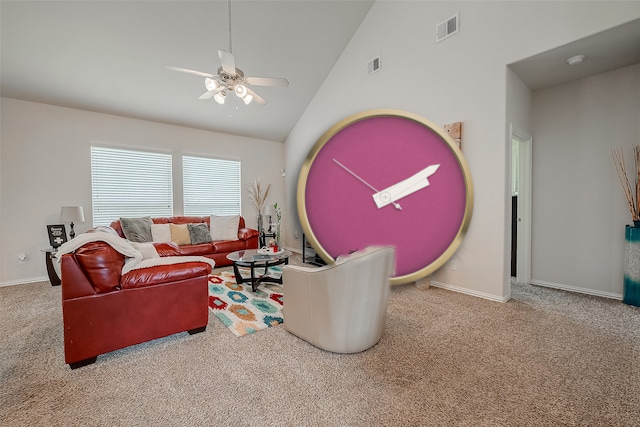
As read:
**2:09:51**
